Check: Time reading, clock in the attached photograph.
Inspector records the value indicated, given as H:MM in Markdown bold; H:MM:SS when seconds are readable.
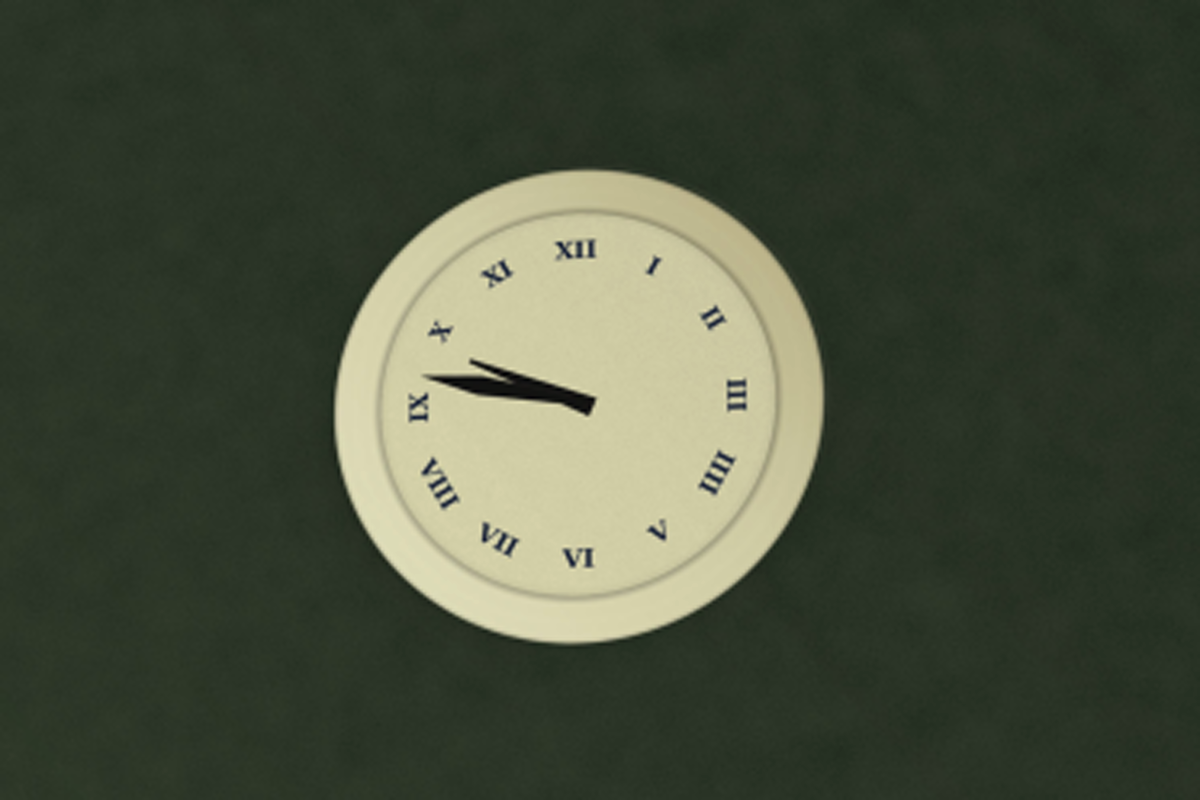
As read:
**9:47**
